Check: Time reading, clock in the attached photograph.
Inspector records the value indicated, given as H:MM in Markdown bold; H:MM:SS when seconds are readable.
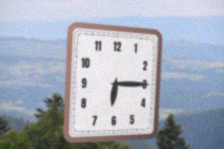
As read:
**6:15**
